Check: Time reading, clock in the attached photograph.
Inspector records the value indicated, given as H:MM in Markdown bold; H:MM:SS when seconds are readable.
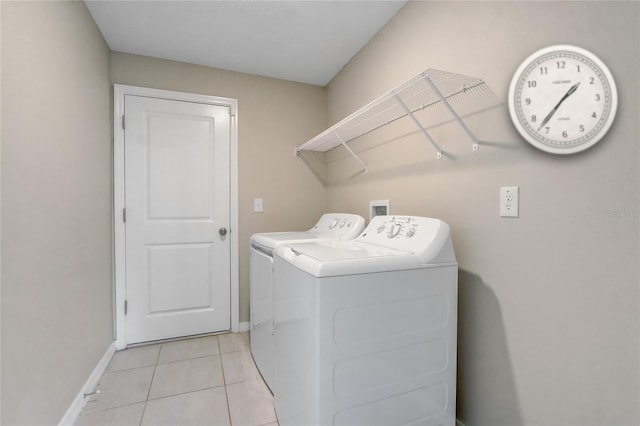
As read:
**1:37**
